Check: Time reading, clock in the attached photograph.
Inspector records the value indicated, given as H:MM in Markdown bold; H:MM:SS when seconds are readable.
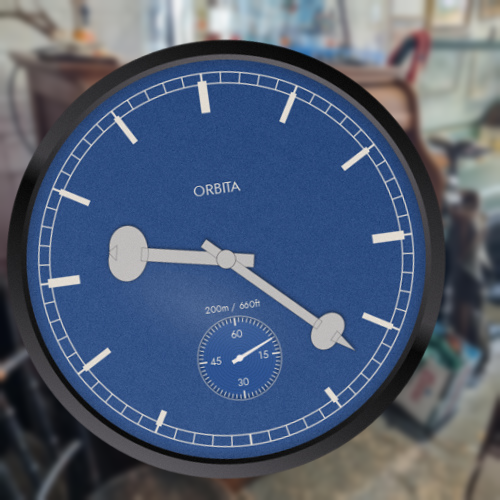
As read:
**9:22:11**
